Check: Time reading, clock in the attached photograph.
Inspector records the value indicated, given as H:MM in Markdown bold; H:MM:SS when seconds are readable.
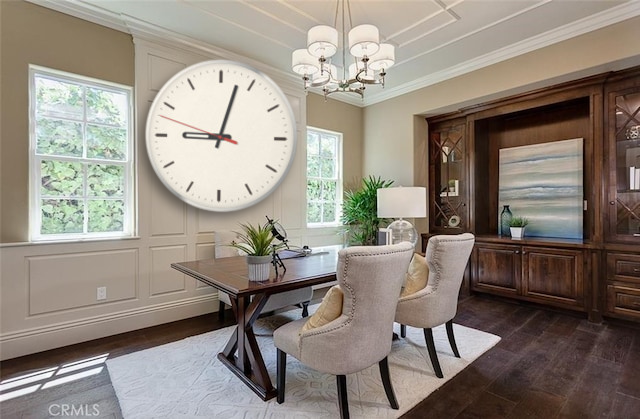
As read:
**9:02:48**
